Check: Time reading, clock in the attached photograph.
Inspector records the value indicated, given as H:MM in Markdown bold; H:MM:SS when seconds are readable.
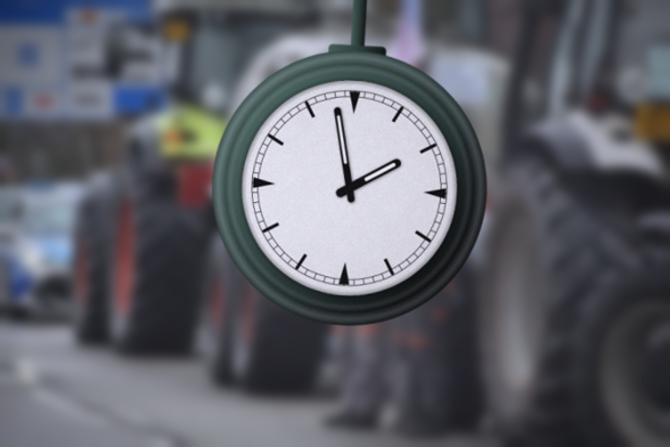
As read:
**1:58**
